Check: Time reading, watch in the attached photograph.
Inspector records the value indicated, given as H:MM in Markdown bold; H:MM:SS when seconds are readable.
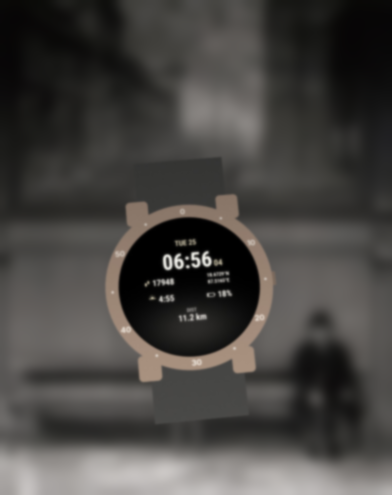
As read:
**6:56**
